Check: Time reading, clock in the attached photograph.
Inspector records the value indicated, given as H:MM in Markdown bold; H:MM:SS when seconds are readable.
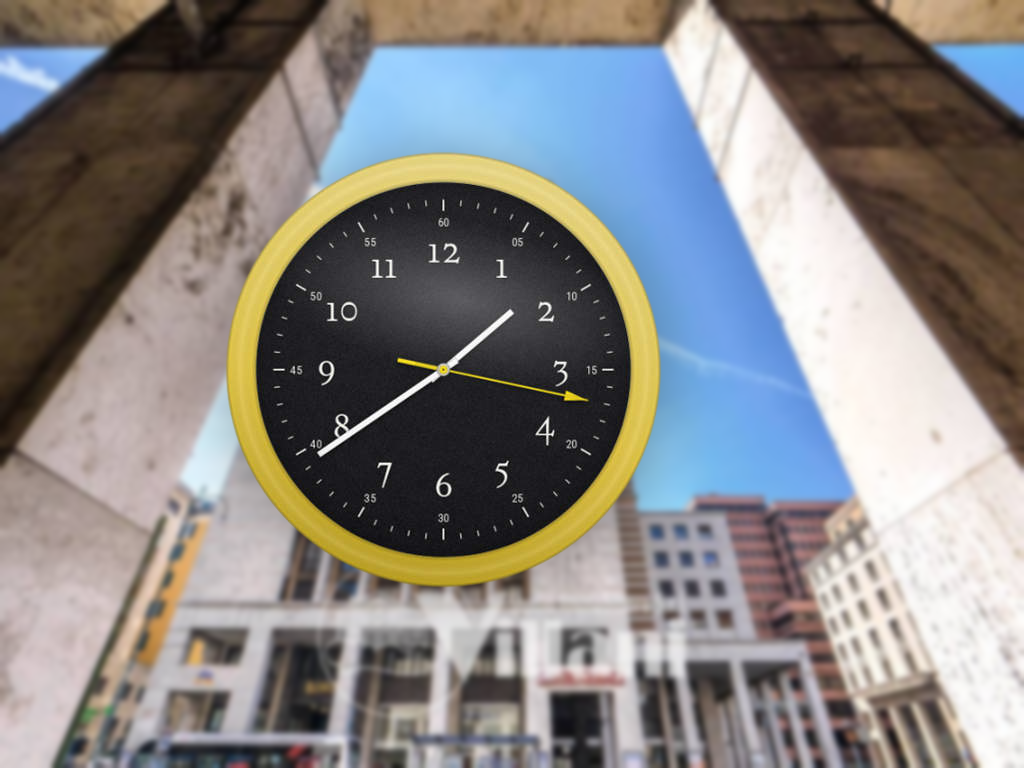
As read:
**1:39:17**
